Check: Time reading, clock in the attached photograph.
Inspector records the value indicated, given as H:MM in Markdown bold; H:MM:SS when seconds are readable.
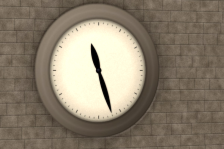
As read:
**11:27**
